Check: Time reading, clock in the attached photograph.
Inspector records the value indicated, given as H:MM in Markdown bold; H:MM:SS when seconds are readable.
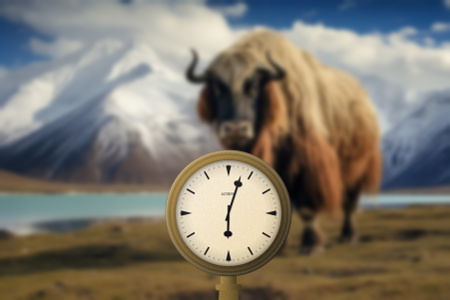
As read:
**6:03**
